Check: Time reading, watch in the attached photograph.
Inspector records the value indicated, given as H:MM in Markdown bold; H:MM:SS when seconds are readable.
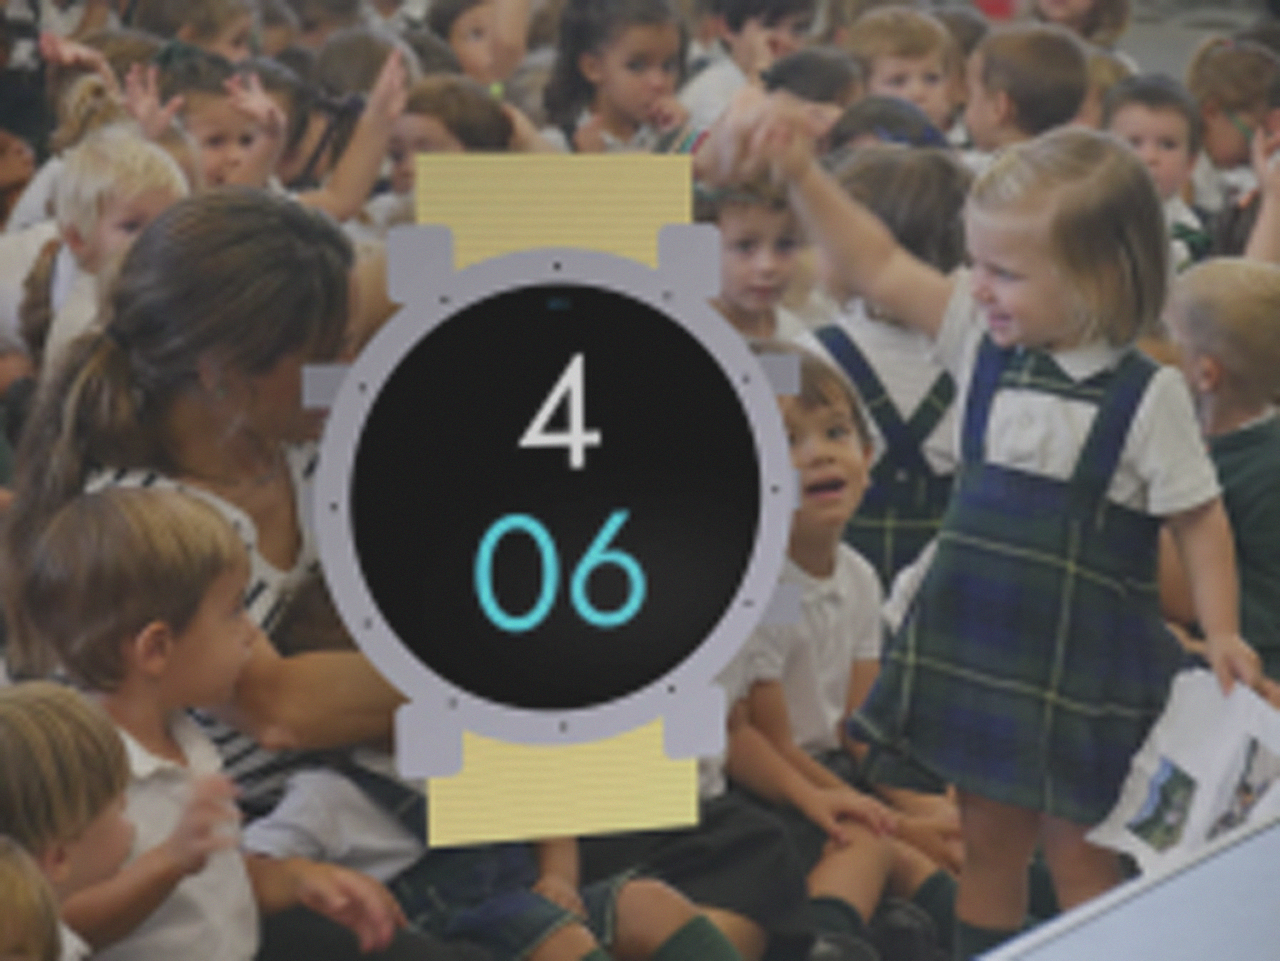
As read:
**4:06**
